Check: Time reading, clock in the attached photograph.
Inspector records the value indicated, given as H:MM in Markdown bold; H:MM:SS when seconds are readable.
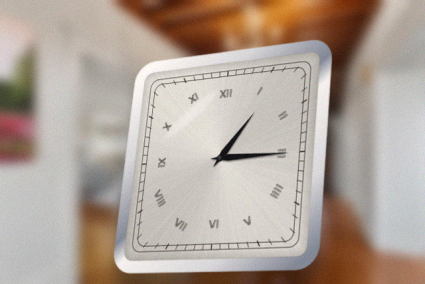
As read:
**1:15**
